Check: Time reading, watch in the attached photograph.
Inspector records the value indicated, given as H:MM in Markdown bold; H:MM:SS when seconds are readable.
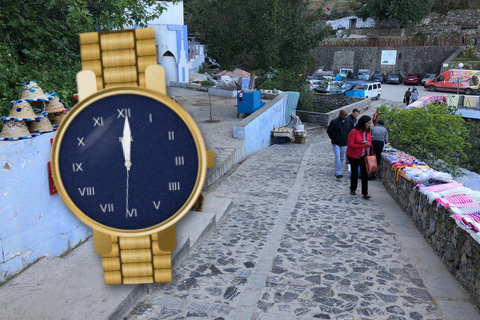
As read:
**12:00:31**
